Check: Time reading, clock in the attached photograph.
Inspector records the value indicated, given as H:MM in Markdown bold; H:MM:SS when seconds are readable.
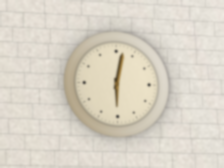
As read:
**6:02**
